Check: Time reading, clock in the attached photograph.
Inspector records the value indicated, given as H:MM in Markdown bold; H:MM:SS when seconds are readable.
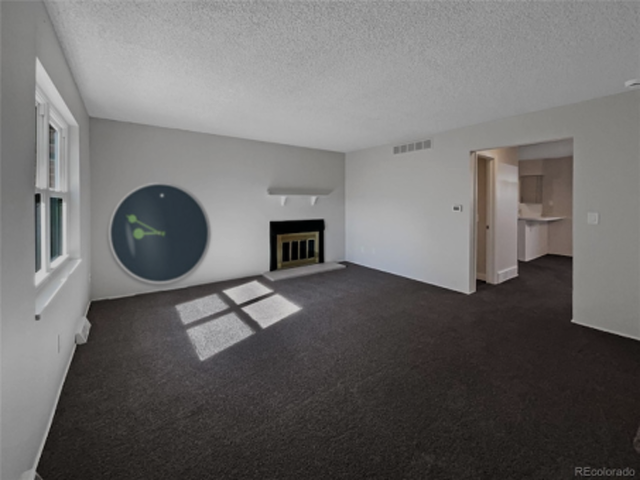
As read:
**8:49**
